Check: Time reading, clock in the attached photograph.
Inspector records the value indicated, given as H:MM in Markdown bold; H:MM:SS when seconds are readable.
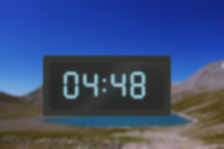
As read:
**4:48**
